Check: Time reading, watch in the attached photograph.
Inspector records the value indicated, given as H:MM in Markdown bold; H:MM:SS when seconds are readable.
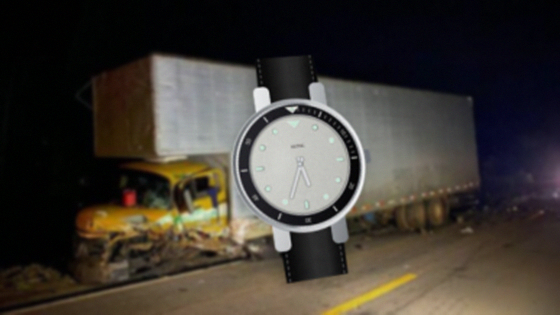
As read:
**5:34**
